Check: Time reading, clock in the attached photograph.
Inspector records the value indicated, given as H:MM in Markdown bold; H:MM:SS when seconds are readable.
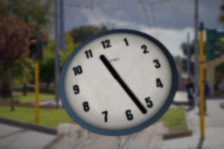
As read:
**11:27**
